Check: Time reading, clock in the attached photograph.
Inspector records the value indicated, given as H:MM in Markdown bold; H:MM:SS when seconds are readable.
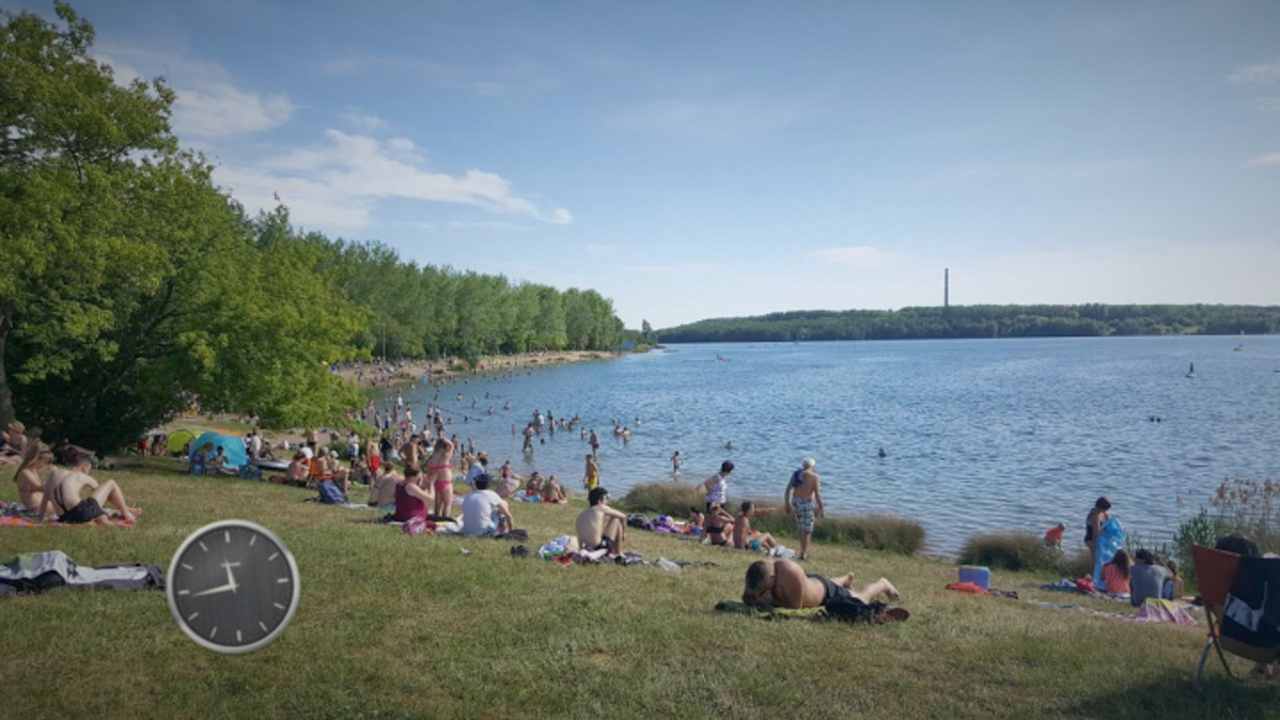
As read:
**11:44**
